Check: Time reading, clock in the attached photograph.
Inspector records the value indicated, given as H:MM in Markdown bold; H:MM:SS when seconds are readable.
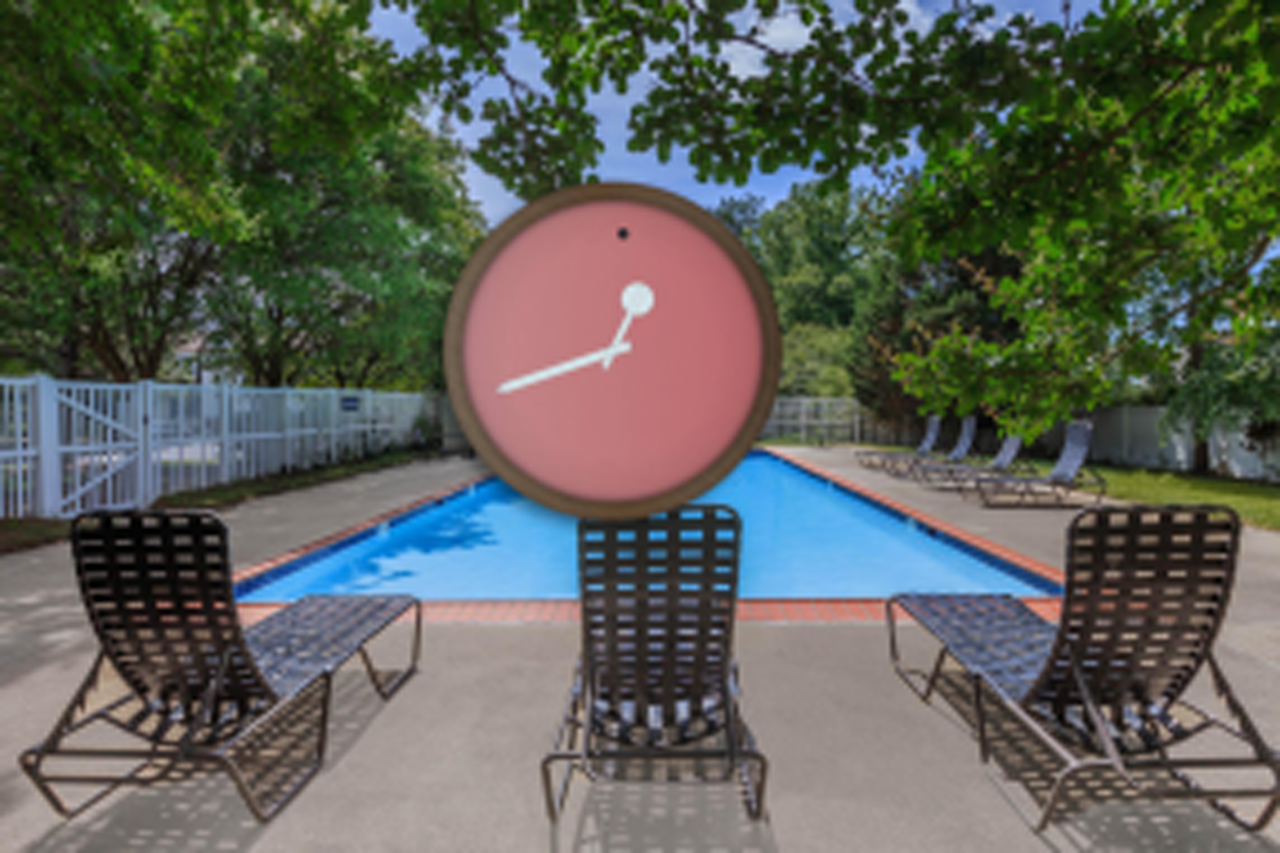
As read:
**12:41**
